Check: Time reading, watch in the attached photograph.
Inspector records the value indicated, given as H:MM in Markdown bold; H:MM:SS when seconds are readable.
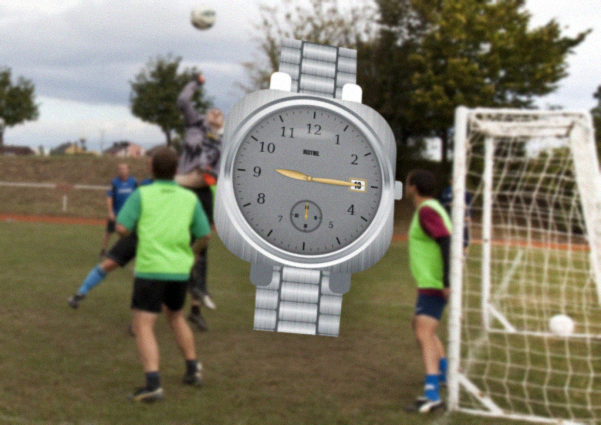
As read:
**9:15**
